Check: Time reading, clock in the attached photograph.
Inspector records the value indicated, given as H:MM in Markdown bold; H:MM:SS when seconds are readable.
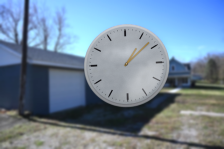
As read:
**1:08**
